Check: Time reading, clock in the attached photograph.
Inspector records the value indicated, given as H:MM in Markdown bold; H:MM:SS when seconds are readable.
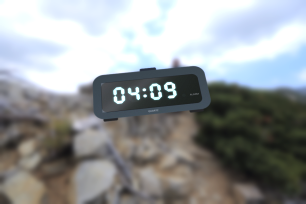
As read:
**4:09**
